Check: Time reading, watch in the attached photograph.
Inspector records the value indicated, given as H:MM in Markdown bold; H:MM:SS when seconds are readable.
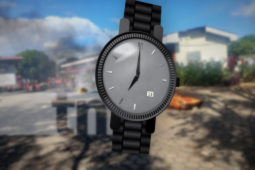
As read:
**7:00**
